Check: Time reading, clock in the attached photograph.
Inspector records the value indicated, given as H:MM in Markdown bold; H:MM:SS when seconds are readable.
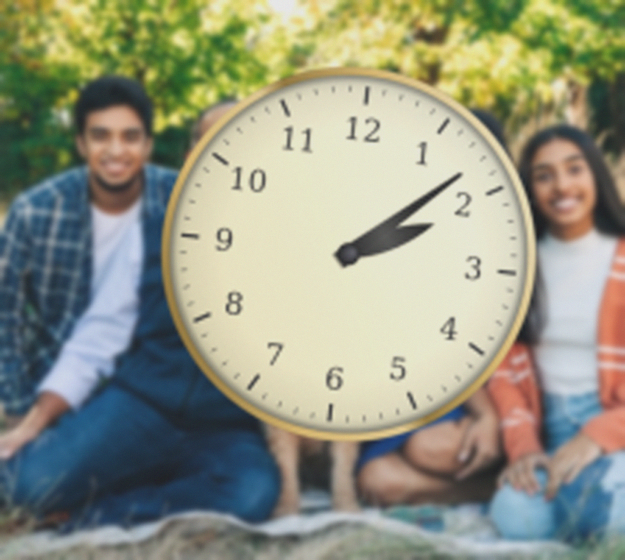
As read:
**2:08**
